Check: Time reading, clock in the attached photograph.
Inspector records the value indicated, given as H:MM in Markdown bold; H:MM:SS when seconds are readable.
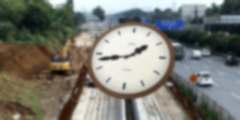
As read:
**1:43**
